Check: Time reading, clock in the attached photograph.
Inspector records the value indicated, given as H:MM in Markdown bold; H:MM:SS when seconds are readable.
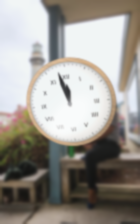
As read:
**11:58**
